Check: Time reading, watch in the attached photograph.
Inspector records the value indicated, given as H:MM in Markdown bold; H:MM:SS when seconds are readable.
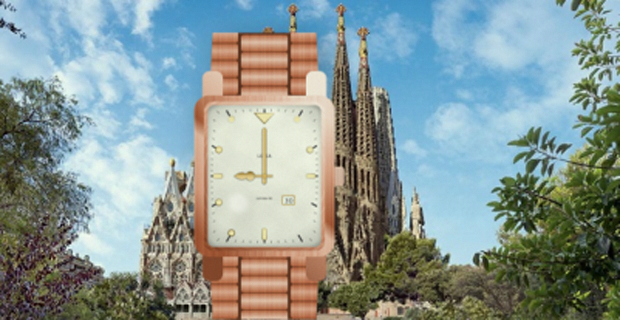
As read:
**9:00**
